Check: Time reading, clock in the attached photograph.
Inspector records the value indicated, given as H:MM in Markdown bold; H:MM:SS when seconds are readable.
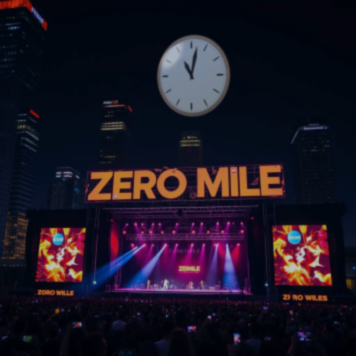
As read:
**11:02**
